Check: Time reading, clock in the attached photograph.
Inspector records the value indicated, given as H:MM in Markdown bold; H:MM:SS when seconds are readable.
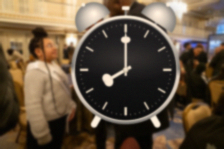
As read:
**8:00**
